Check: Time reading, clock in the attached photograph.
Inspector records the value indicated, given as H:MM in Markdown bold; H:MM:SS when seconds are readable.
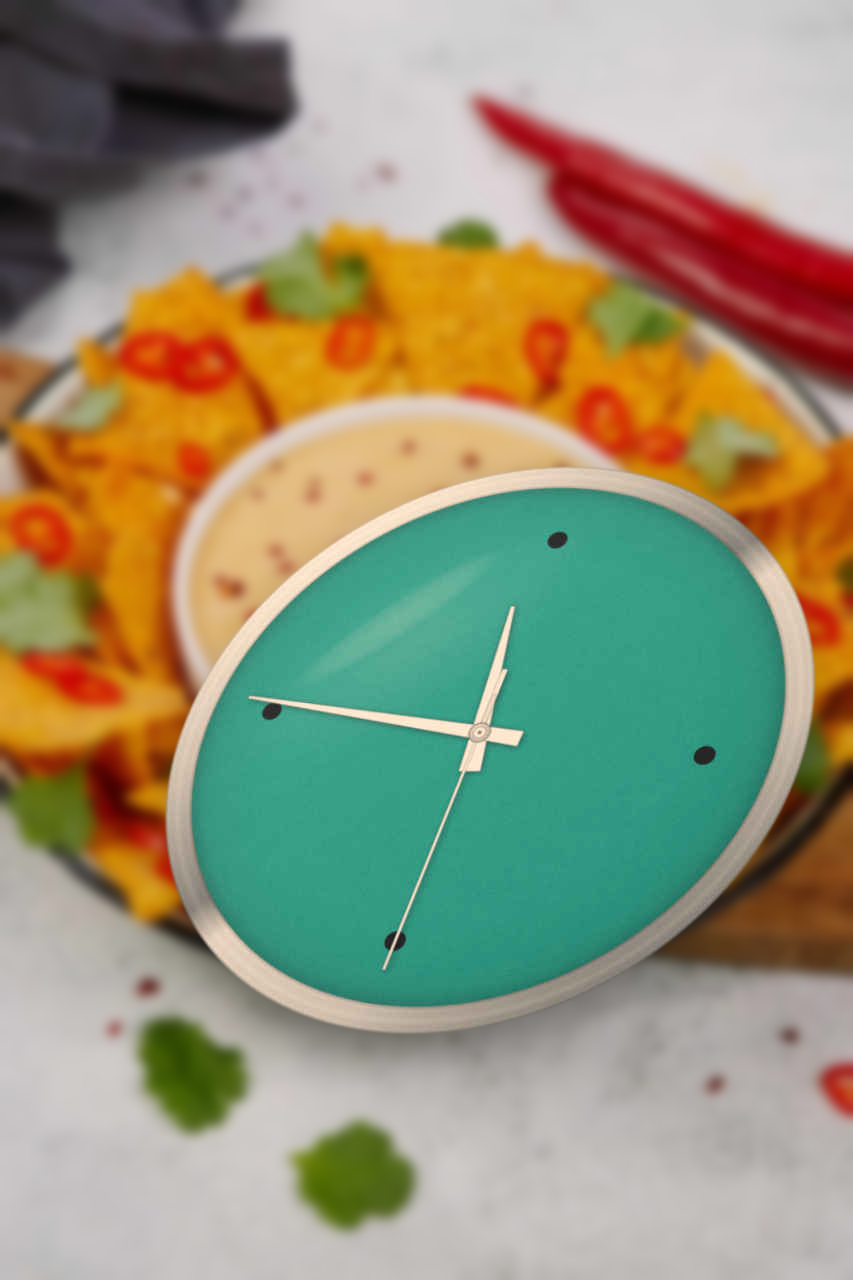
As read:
**11:45:30**
